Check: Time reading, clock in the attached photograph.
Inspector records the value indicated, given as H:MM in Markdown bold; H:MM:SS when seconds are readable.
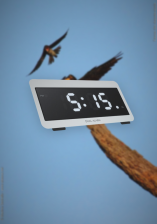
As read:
**5:15**
